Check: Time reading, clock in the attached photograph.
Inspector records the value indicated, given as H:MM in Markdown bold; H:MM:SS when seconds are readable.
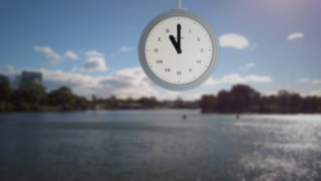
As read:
**11:00**
